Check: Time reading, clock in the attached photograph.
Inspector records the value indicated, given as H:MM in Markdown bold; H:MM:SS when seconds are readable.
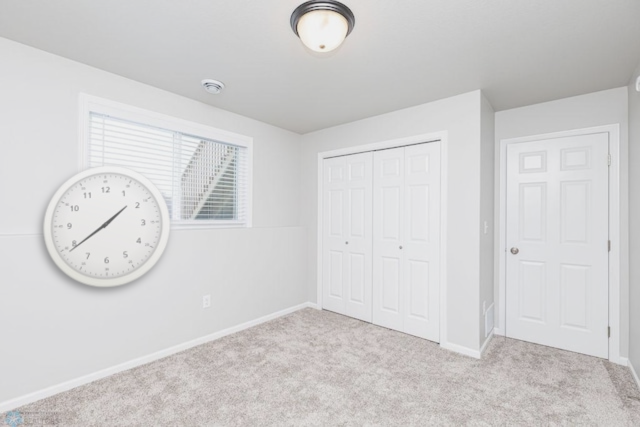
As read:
**1:39**
